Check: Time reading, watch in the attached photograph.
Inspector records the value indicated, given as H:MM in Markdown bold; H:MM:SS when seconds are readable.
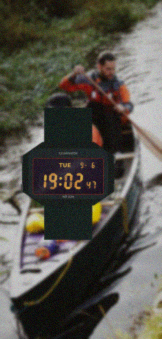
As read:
**19:02**
